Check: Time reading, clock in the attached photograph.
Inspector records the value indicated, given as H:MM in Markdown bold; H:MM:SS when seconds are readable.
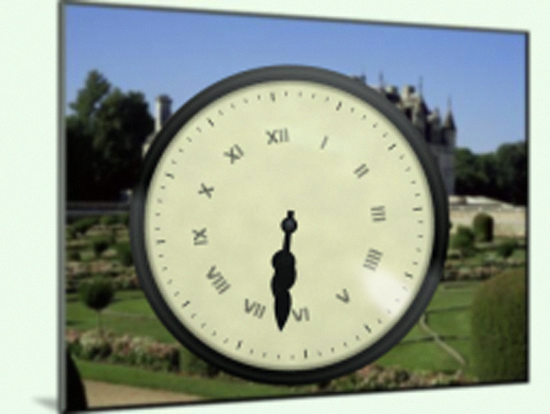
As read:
**6:32**
